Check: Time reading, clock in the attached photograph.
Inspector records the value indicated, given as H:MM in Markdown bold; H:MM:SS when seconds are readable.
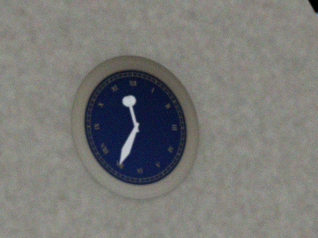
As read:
**11:35**
